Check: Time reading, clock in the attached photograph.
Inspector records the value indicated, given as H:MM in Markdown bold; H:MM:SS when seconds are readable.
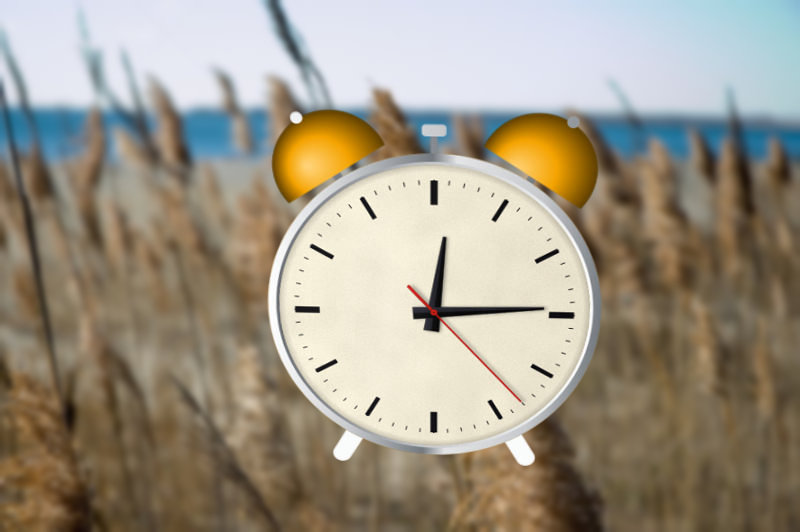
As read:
**12:14:23**
